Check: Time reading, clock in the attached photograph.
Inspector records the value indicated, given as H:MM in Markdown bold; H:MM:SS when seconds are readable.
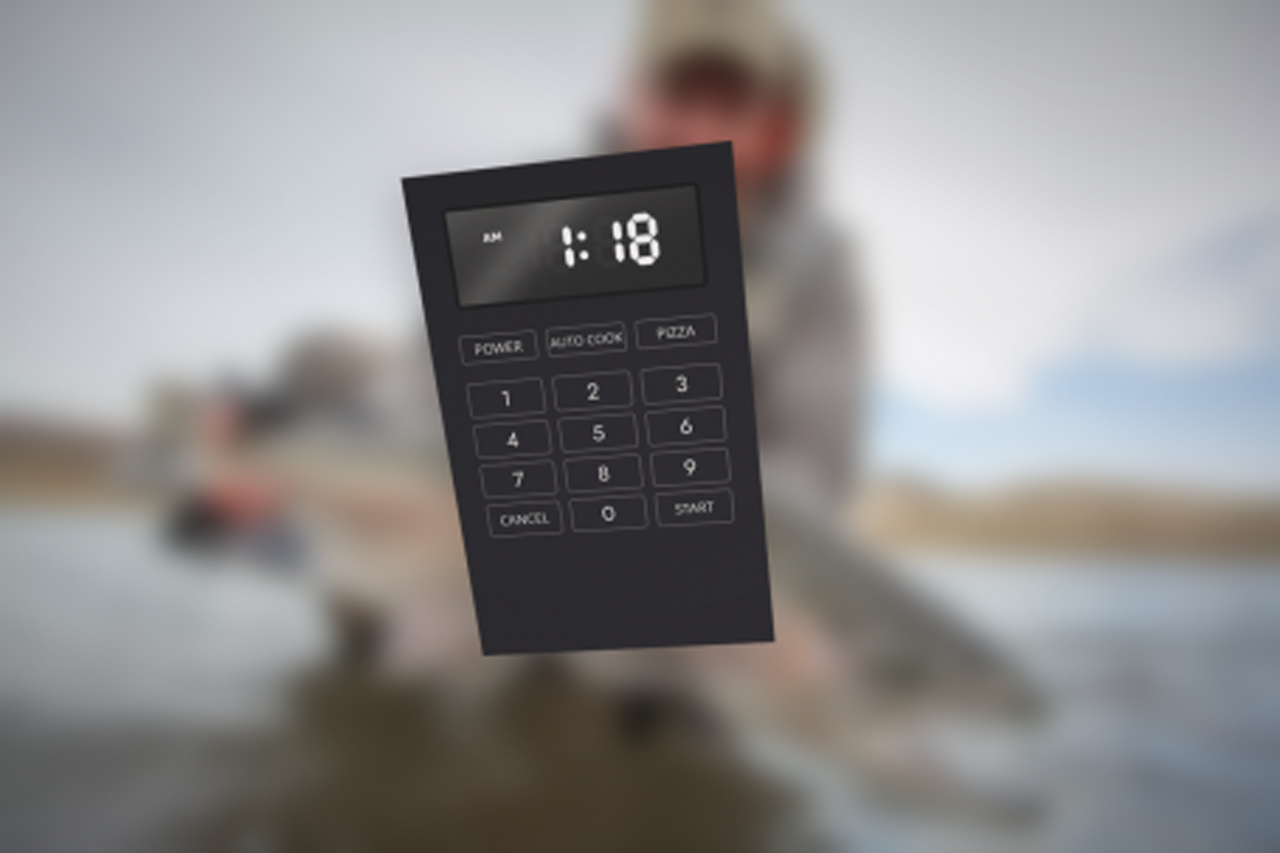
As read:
**1:18**
